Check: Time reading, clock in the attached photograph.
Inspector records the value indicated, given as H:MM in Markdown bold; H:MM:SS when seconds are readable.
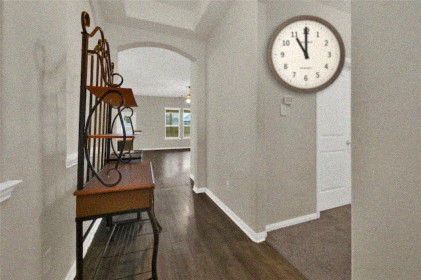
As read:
**11:00**
